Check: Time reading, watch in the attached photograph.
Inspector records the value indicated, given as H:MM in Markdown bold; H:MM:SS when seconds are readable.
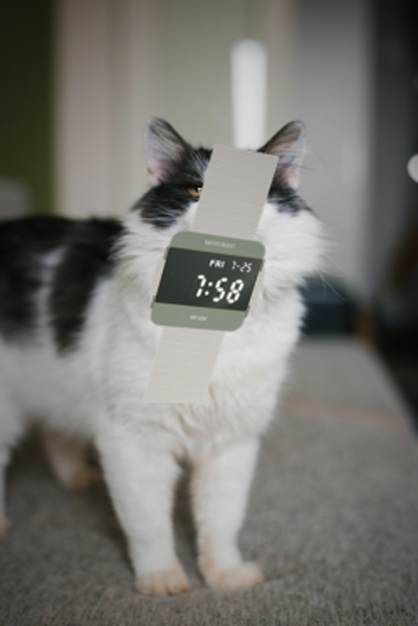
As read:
**7:58**
